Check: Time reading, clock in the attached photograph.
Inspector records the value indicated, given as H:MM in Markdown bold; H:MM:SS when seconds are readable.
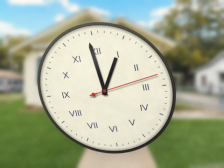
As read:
**12:59:13**
